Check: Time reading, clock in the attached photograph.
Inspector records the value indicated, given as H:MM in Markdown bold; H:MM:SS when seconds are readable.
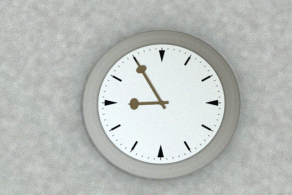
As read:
**8:55**
